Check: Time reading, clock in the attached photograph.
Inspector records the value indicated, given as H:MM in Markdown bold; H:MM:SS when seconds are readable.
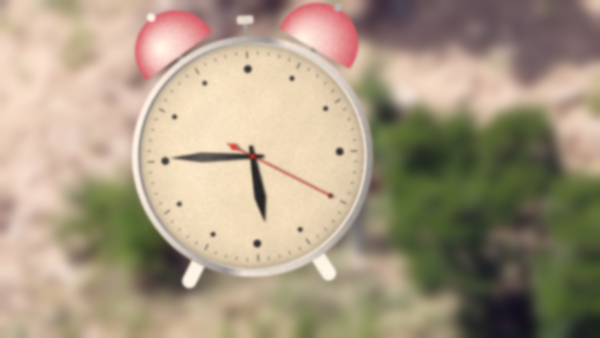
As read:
**5:45:20**
